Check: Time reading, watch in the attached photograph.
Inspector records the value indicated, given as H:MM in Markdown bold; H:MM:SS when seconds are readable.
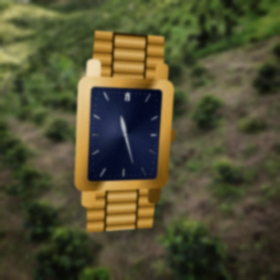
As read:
**11:27**
